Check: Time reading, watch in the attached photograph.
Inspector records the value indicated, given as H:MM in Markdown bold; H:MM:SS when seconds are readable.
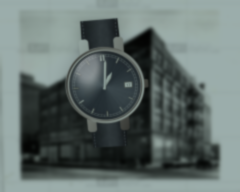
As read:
**1:01**
